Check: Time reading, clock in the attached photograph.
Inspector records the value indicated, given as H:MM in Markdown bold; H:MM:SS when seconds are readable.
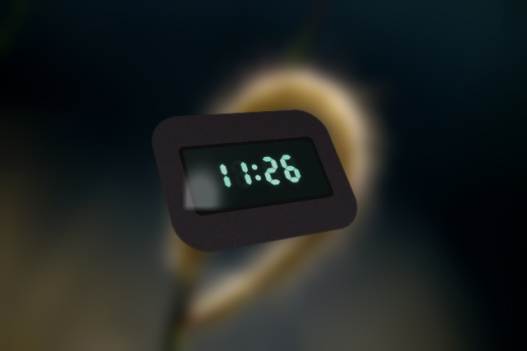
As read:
**11:26**
